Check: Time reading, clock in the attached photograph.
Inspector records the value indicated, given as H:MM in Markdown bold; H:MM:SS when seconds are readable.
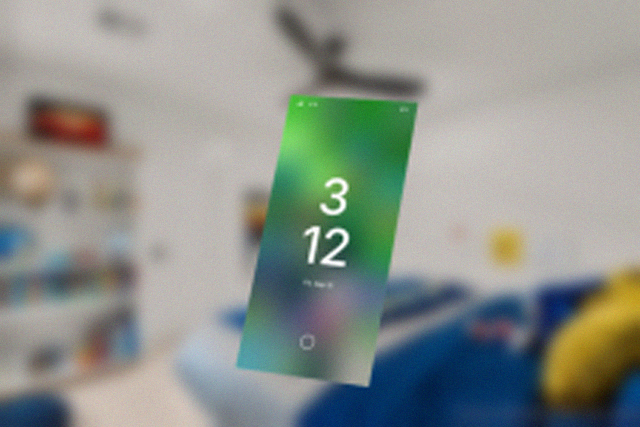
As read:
**3:12**
